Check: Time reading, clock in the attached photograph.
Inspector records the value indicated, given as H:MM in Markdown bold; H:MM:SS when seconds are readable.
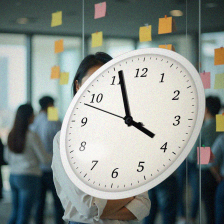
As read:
**3:55:48**
